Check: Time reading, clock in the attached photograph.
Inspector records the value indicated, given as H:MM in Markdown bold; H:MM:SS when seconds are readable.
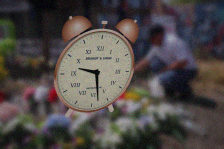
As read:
**9:28**
